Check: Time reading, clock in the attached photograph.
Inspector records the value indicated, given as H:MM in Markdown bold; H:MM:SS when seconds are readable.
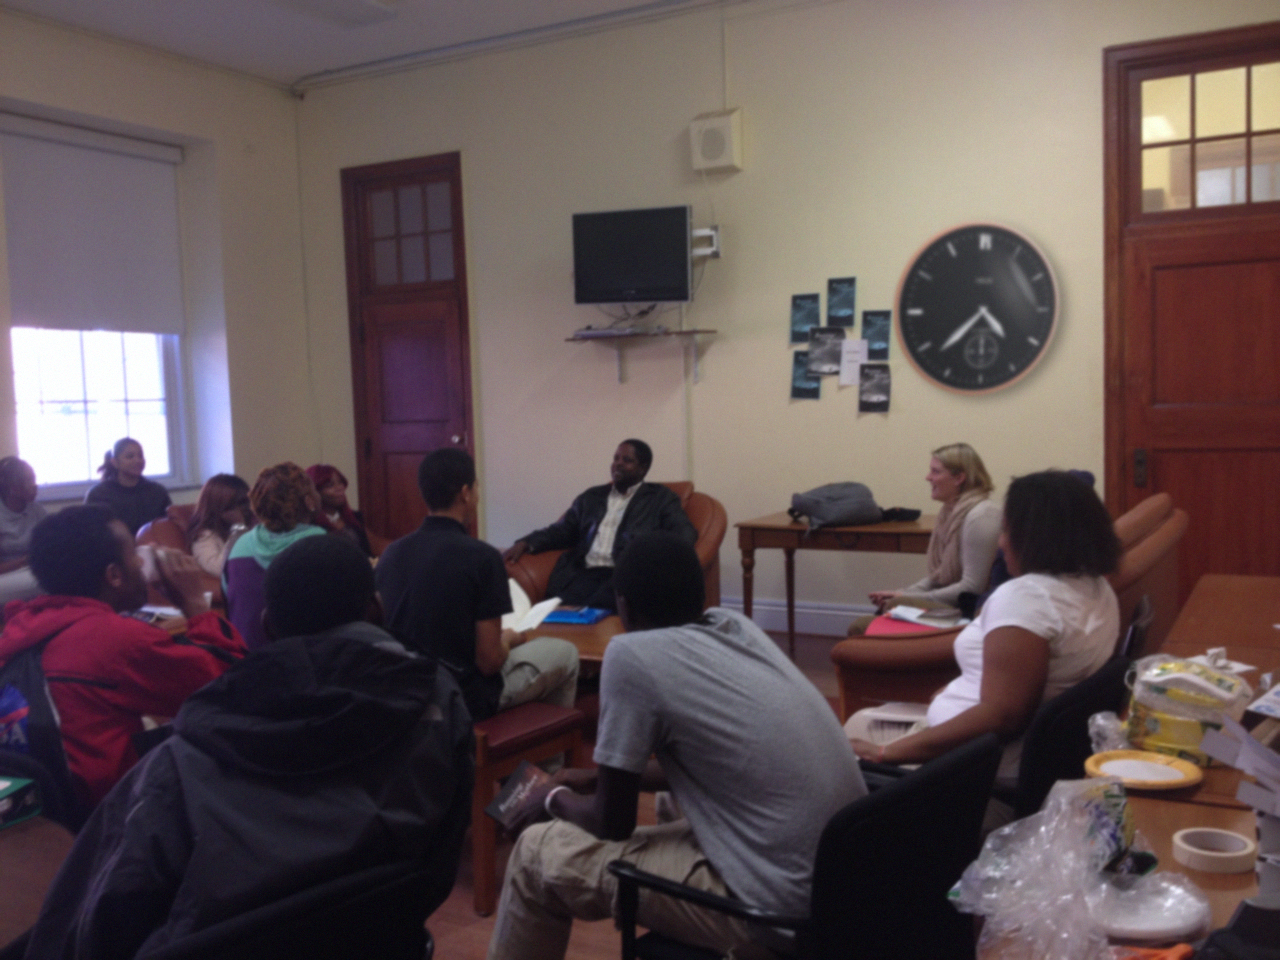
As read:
**4:38**
